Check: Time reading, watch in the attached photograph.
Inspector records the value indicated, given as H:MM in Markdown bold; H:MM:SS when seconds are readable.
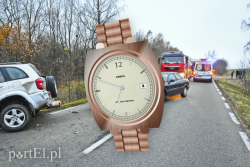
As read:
**6:49**
